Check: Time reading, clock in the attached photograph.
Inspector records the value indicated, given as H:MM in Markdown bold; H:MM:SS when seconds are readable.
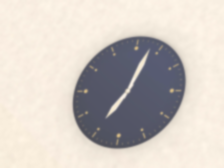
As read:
**7:03**
